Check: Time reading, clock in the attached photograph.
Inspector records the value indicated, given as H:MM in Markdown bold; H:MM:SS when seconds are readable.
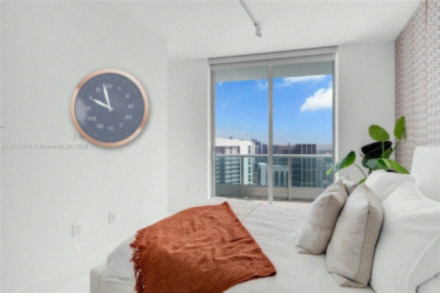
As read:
**9:58**
